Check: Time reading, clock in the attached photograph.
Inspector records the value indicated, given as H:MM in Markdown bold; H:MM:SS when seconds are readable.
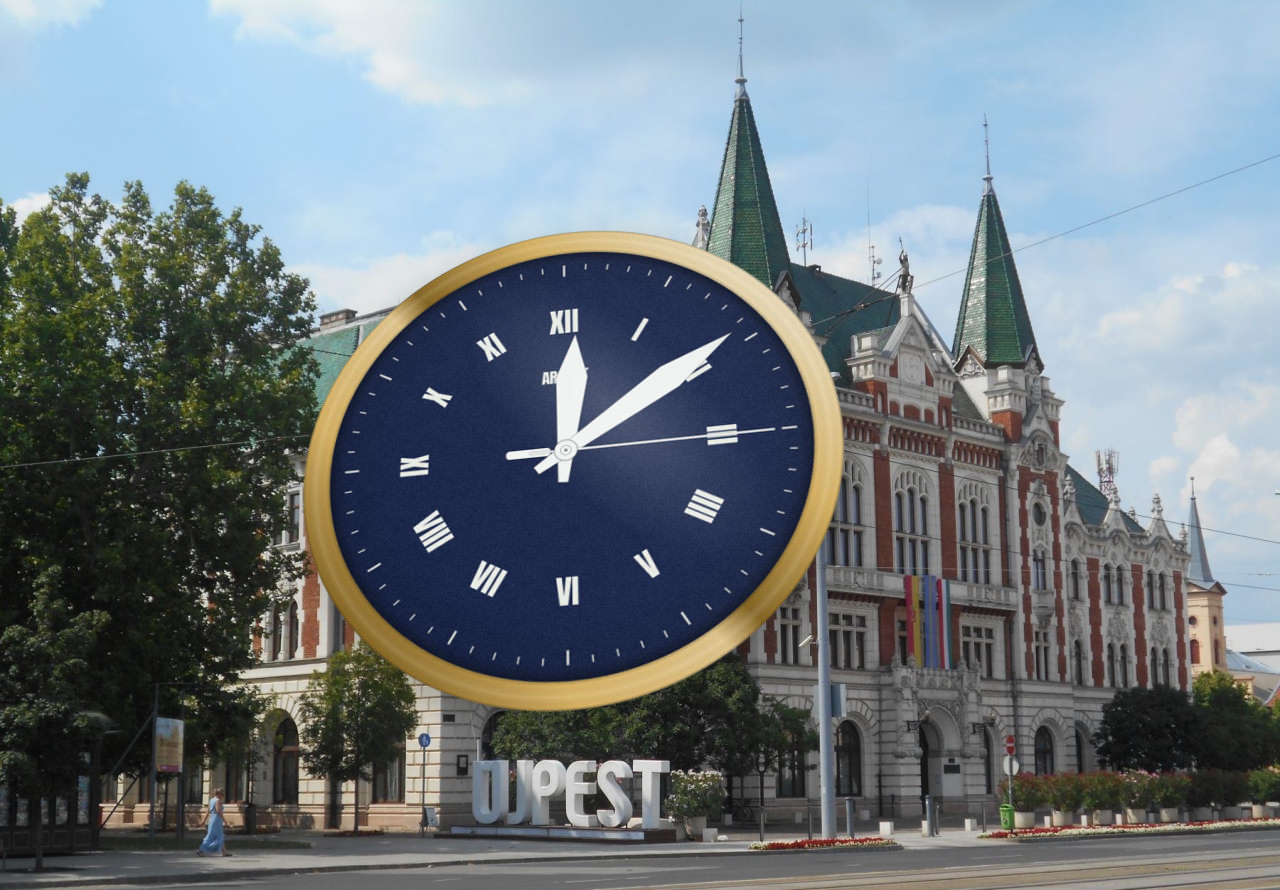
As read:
**12:09:15**
